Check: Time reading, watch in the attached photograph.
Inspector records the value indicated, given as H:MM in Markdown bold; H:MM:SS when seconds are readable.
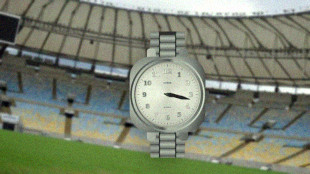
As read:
**3:17**
